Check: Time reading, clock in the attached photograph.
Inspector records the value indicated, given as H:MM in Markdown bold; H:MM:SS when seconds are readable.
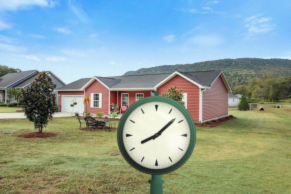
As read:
**8:08**
